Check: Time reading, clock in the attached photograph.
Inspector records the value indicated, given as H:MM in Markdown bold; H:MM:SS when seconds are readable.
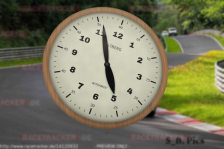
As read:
**4:56**
